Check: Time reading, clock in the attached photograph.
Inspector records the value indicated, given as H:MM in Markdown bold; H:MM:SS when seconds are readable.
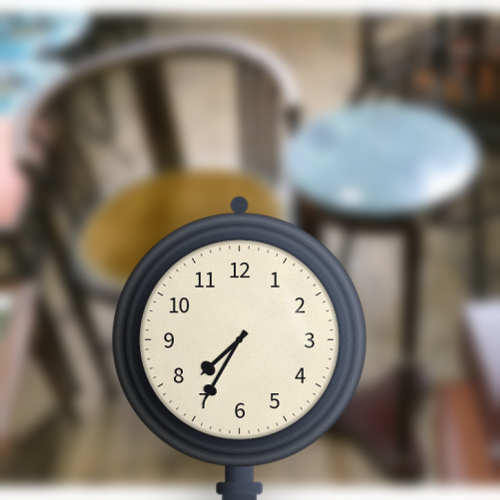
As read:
**7:35**
